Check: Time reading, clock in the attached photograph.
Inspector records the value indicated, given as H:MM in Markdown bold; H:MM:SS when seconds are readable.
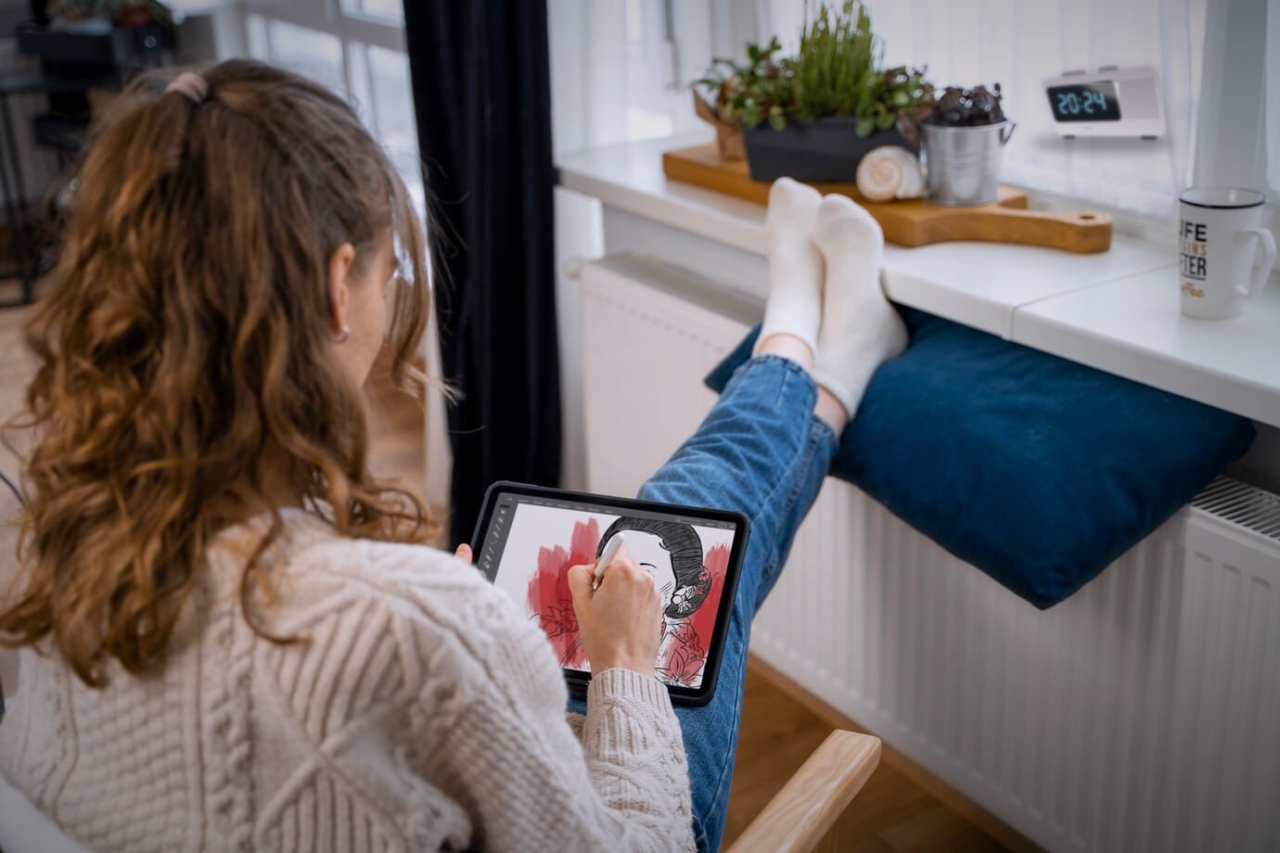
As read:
**20:24**
